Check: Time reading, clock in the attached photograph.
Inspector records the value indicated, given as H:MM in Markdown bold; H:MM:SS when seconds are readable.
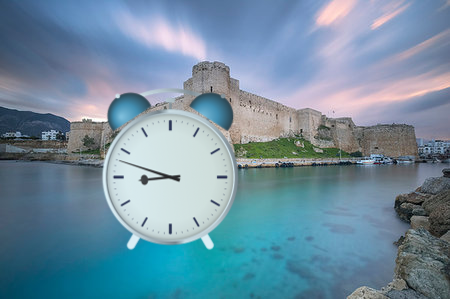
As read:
**8:48**
